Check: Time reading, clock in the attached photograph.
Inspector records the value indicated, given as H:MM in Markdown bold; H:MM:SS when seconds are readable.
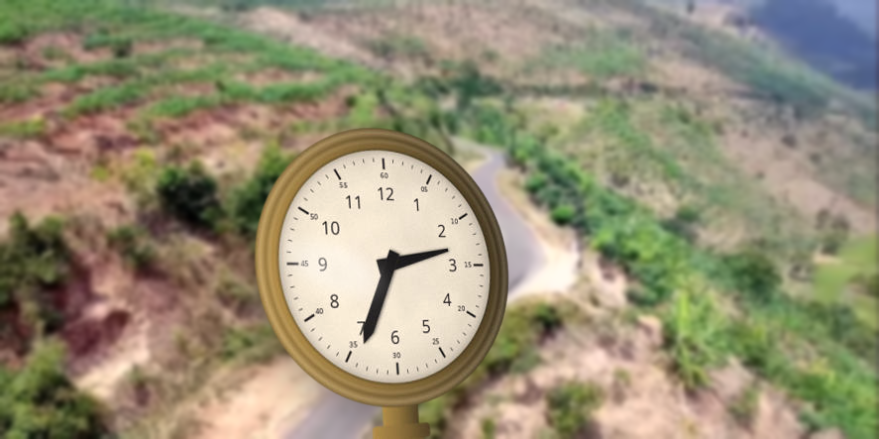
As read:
**2:34**
